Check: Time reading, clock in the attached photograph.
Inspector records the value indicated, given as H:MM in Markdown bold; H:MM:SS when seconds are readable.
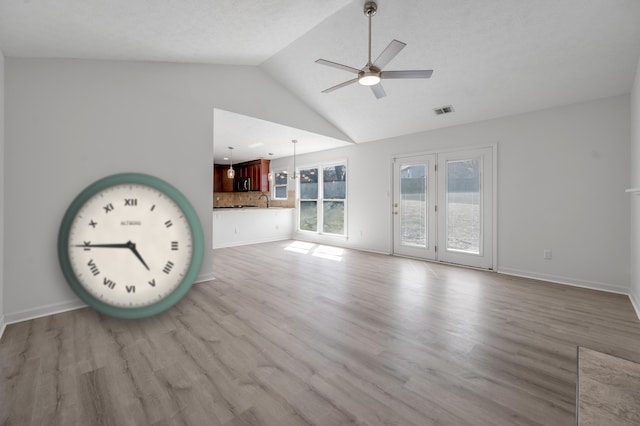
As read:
**4:45**
